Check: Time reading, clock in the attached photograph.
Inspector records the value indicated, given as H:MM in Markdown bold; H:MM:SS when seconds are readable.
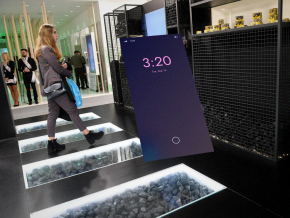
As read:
**3:20**
